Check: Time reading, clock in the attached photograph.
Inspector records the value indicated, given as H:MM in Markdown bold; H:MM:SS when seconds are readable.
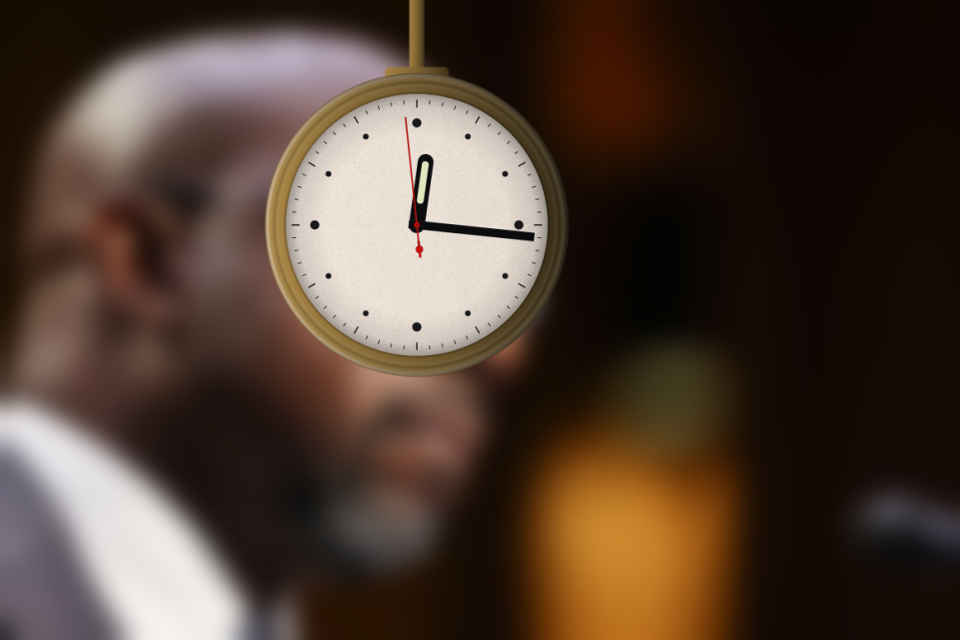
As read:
**12:15:59**
